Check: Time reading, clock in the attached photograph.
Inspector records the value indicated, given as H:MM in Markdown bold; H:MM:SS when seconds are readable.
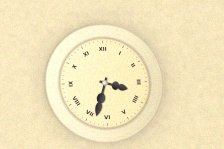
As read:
**3:33**
